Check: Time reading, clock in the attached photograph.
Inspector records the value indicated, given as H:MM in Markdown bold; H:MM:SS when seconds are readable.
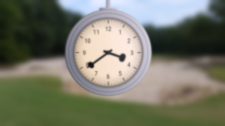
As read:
**3:39**
